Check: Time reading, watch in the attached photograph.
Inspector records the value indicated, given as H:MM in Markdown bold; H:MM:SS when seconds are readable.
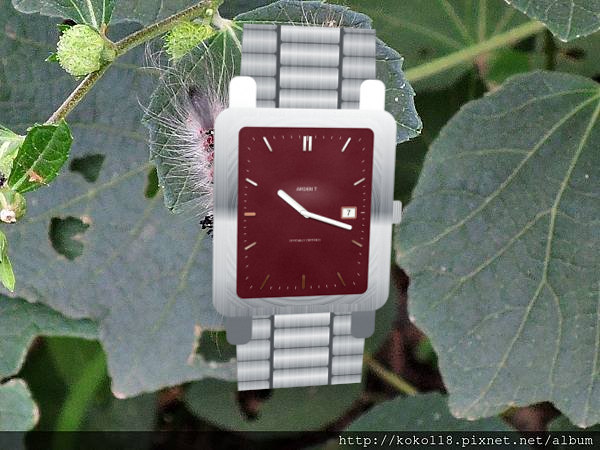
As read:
**10:18**
